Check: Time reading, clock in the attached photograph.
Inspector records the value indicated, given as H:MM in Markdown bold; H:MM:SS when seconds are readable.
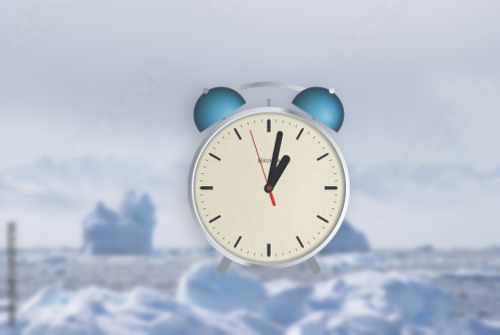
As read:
**1:01:57**
